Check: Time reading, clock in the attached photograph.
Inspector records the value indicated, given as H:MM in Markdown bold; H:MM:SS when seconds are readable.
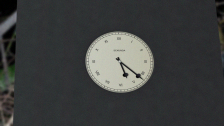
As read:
**5:22**
